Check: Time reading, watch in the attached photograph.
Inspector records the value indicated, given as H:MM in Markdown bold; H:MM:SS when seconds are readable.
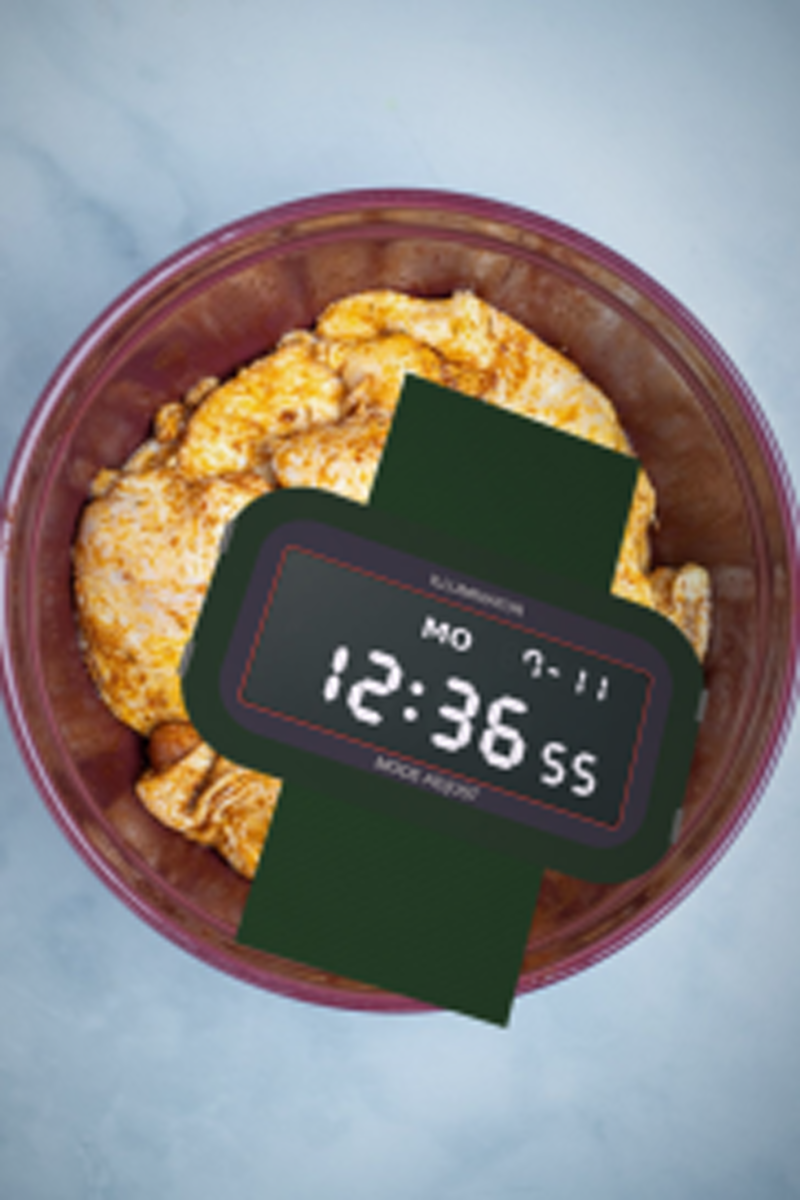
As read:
**12:36:55**
